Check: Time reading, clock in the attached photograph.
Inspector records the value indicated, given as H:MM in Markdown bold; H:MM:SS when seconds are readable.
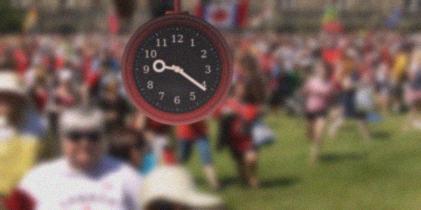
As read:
**9:21**
